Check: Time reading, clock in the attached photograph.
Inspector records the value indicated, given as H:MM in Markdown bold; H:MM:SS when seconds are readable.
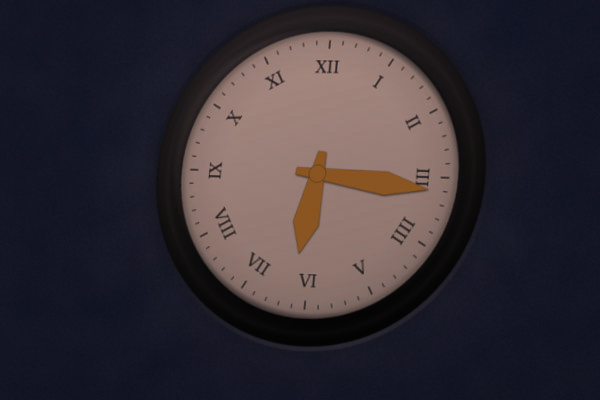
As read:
**6:16**
